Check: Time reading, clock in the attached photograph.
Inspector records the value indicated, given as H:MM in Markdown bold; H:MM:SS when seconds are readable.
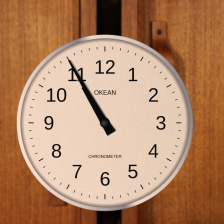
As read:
**10:55**
